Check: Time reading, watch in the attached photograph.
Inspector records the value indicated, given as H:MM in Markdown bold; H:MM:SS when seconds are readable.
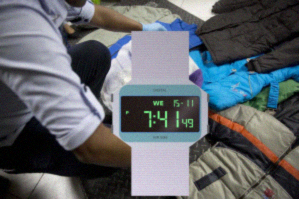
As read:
**7:41**
